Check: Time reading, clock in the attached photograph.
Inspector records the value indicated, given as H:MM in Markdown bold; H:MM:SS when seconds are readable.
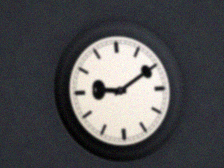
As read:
**9:10**
